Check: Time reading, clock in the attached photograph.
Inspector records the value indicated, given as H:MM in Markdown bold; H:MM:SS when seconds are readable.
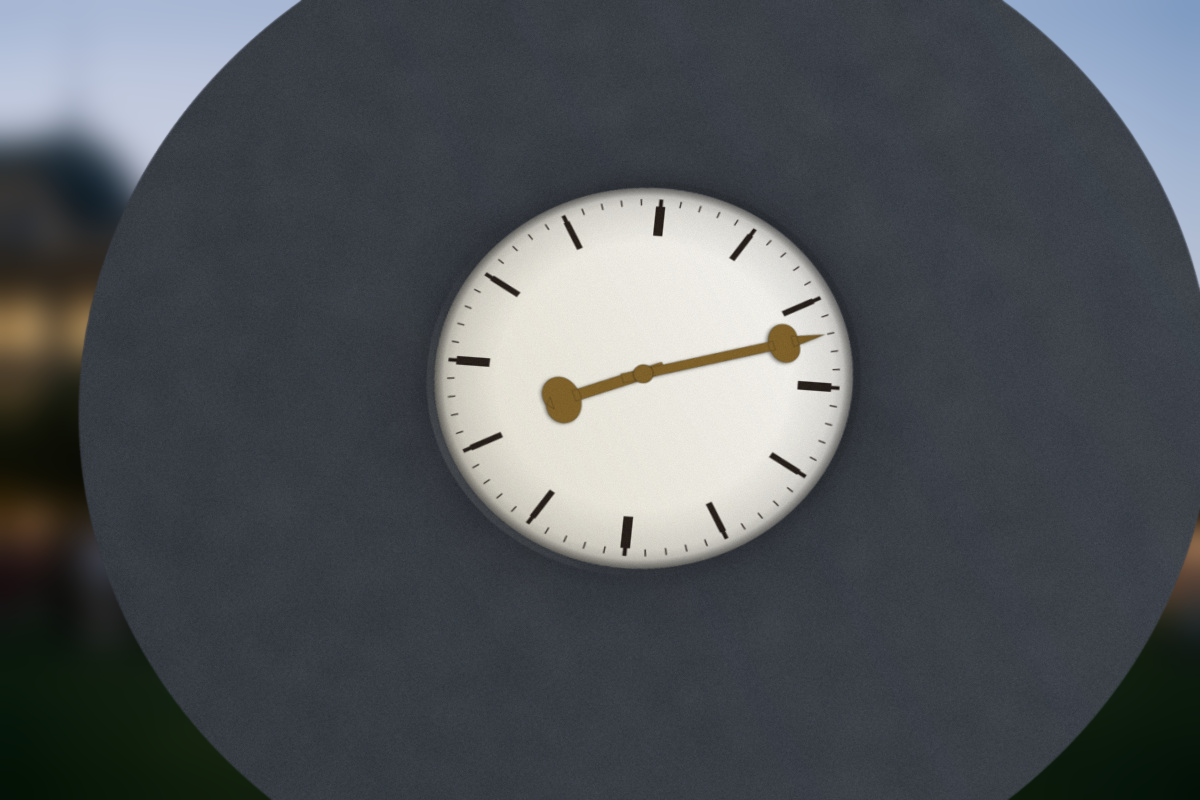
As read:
**8:12**
